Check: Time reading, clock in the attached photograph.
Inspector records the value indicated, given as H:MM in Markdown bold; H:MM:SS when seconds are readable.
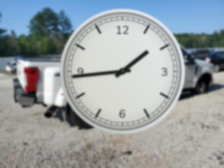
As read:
**1:44**
